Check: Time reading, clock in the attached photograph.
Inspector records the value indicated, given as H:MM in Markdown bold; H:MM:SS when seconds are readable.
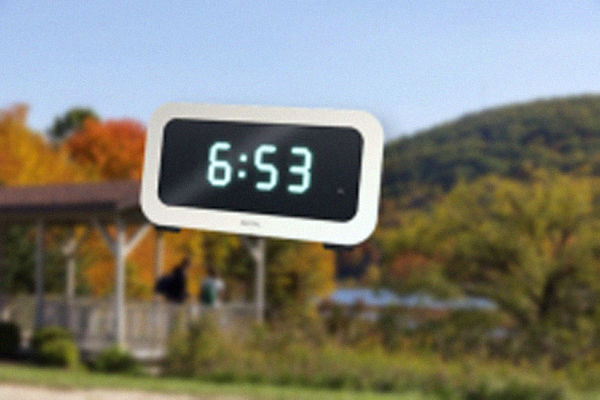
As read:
**6:53**
